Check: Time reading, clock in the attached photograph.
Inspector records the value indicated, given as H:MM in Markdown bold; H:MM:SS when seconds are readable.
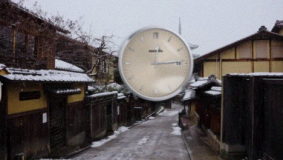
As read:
**12:14**
